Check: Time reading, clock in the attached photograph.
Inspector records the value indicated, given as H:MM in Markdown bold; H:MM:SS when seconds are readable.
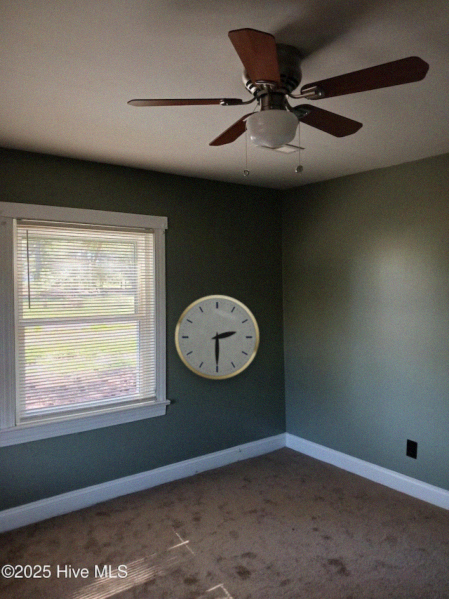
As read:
**2:30**
